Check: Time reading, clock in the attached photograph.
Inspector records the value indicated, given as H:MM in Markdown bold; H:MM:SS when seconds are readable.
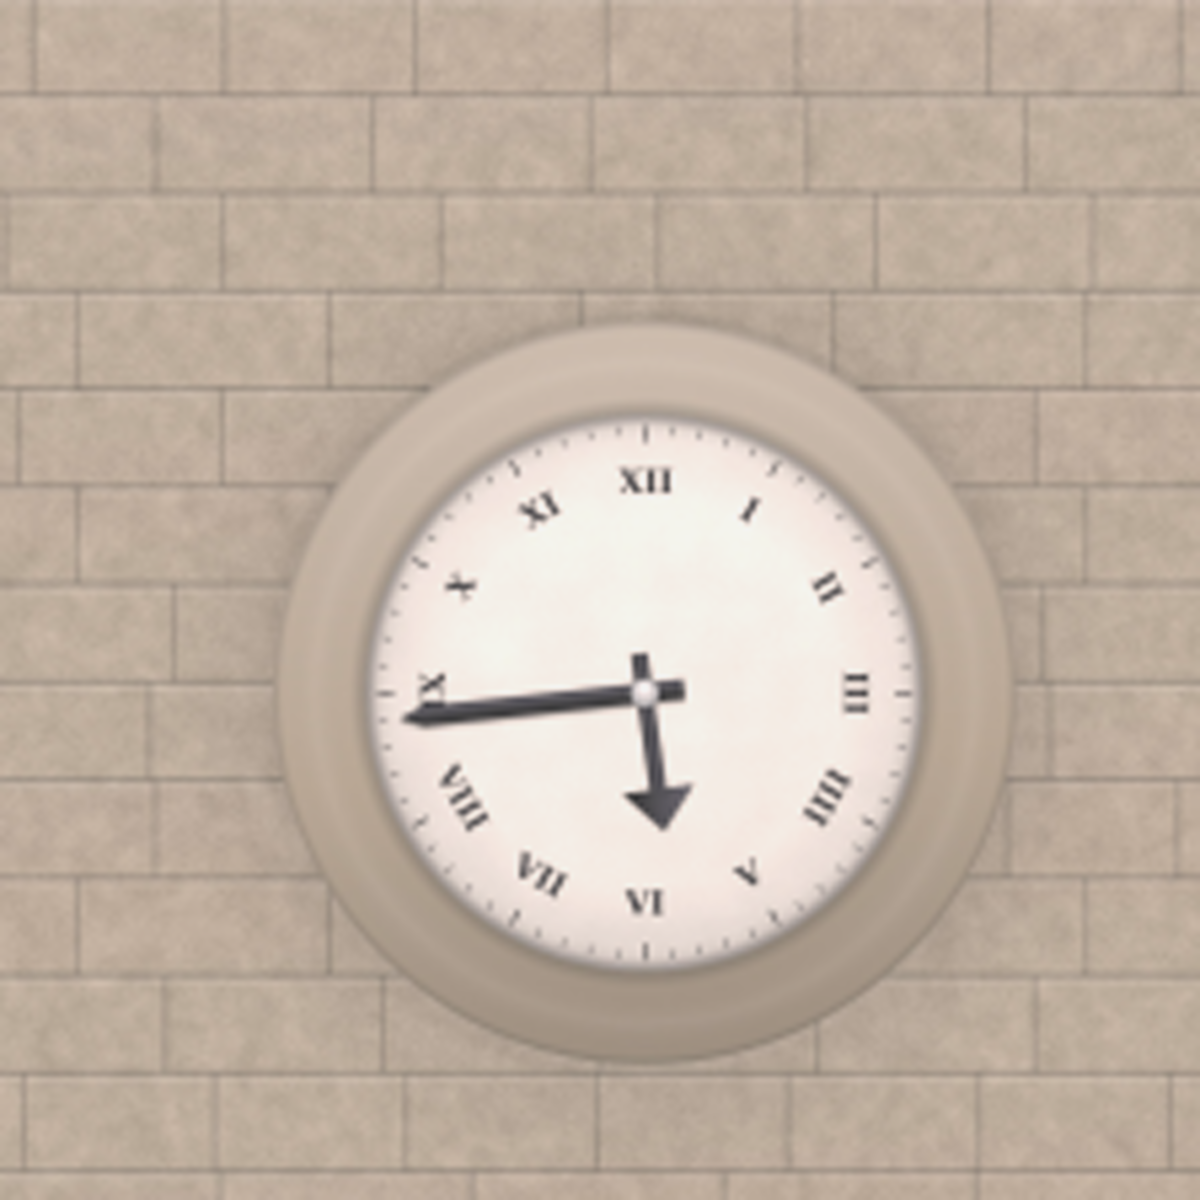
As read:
**5:44**
